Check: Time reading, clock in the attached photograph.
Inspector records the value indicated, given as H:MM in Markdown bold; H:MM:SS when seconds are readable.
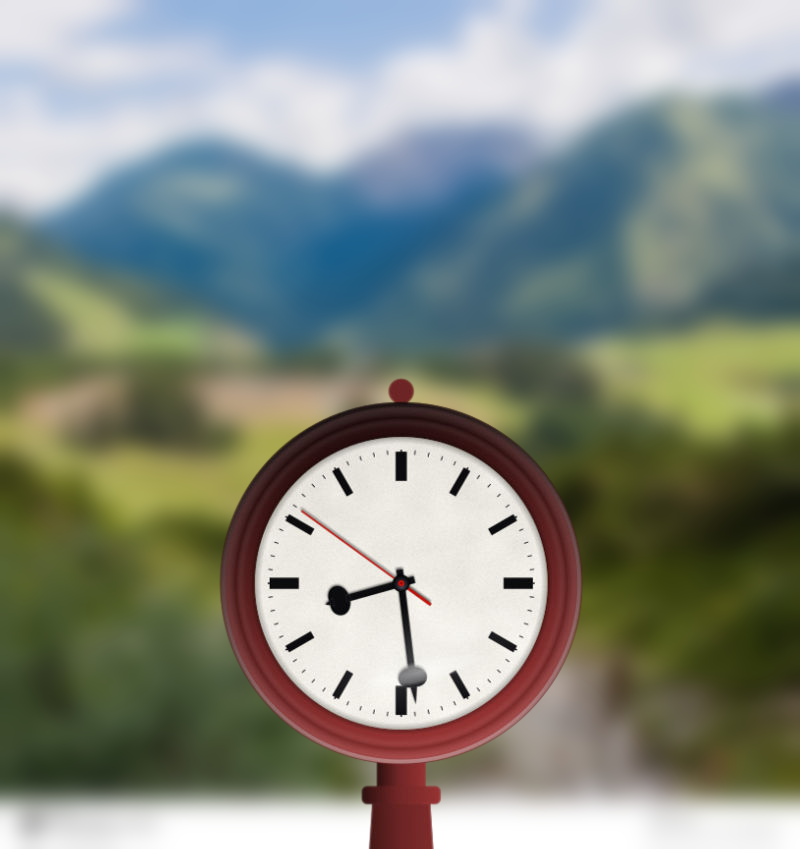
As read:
**8:28:51**
